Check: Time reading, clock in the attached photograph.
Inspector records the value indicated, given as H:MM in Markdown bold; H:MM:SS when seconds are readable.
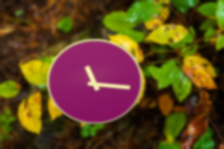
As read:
**11:16**
